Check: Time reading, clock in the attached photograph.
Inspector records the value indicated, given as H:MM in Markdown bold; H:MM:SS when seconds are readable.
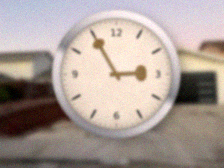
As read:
**2:55**
